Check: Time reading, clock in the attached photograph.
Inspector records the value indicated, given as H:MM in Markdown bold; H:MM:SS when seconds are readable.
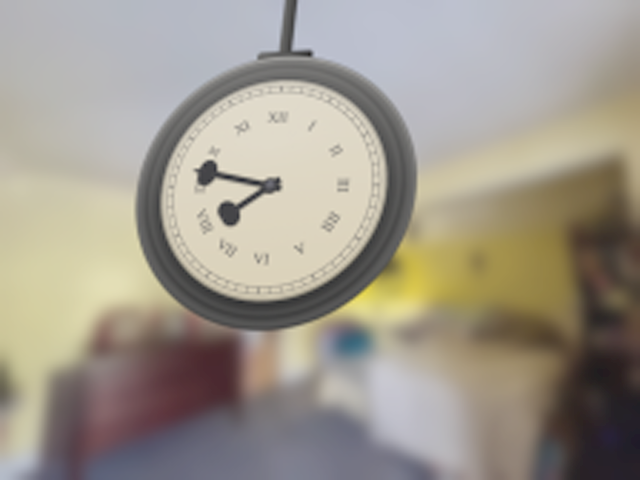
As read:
**7:47**
